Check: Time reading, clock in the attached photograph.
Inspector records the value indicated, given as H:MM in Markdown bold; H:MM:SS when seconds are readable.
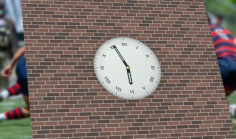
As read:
**5:56**
